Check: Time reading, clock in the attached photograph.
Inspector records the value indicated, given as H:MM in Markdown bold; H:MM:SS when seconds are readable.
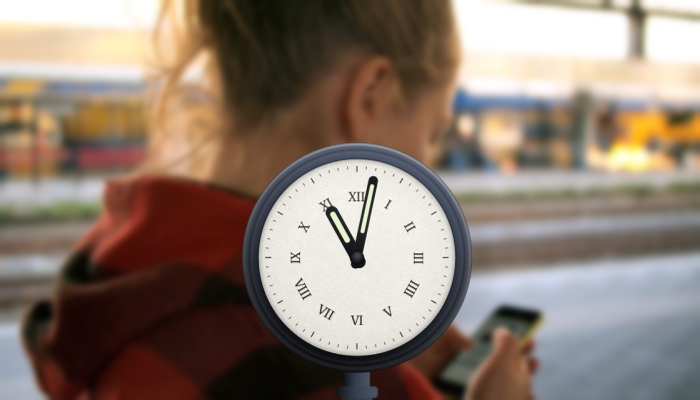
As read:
**11:02**
